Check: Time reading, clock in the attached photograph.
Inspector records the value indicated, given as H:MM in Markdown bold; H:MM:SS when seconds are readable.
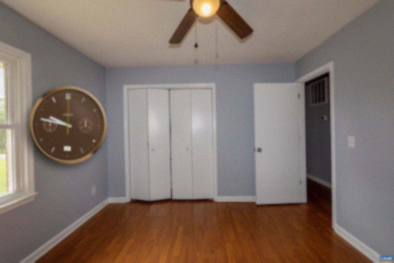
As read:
**9:47**
